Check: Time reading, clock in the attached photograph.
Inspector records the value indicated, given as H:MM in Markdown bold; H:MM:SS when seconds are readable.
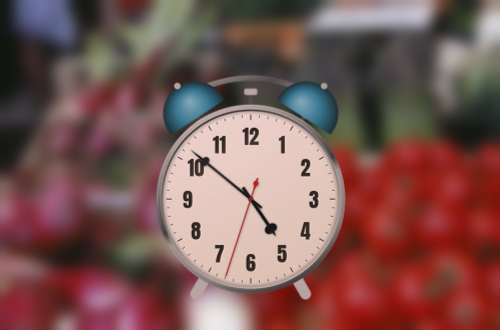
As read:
**4:51:33**
